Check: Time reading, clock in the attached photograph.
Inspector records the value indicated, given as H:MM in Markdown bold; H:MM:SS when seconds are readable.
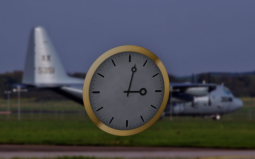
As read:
**3:02**
